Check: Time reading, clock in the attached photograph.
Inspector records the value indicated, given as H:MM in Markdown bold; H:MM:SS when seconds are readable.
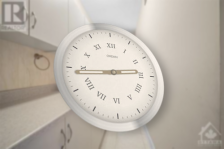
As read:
**2:44**
